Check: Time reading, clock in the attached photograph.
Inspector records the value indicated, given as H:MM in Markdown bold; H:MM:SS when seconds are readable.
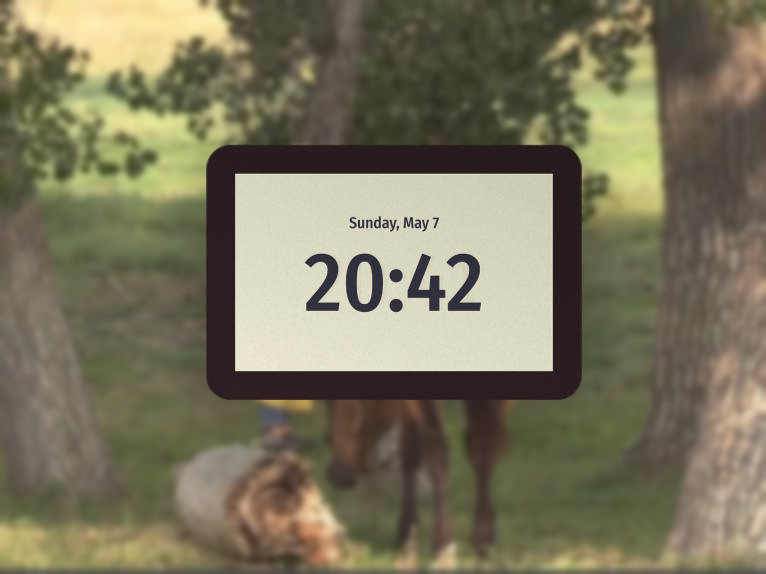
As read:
**20:42**
